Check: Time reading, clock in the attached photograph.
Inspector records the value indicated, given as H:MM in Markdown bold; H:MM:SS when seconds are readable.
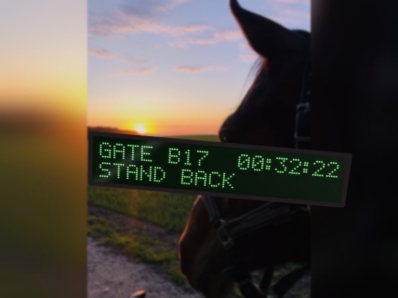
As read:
**0:32:22**
